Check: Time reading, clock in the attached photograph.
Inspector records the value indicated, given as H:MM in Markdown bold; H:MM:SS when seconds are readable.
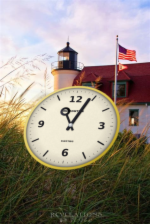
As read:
**11:04**
